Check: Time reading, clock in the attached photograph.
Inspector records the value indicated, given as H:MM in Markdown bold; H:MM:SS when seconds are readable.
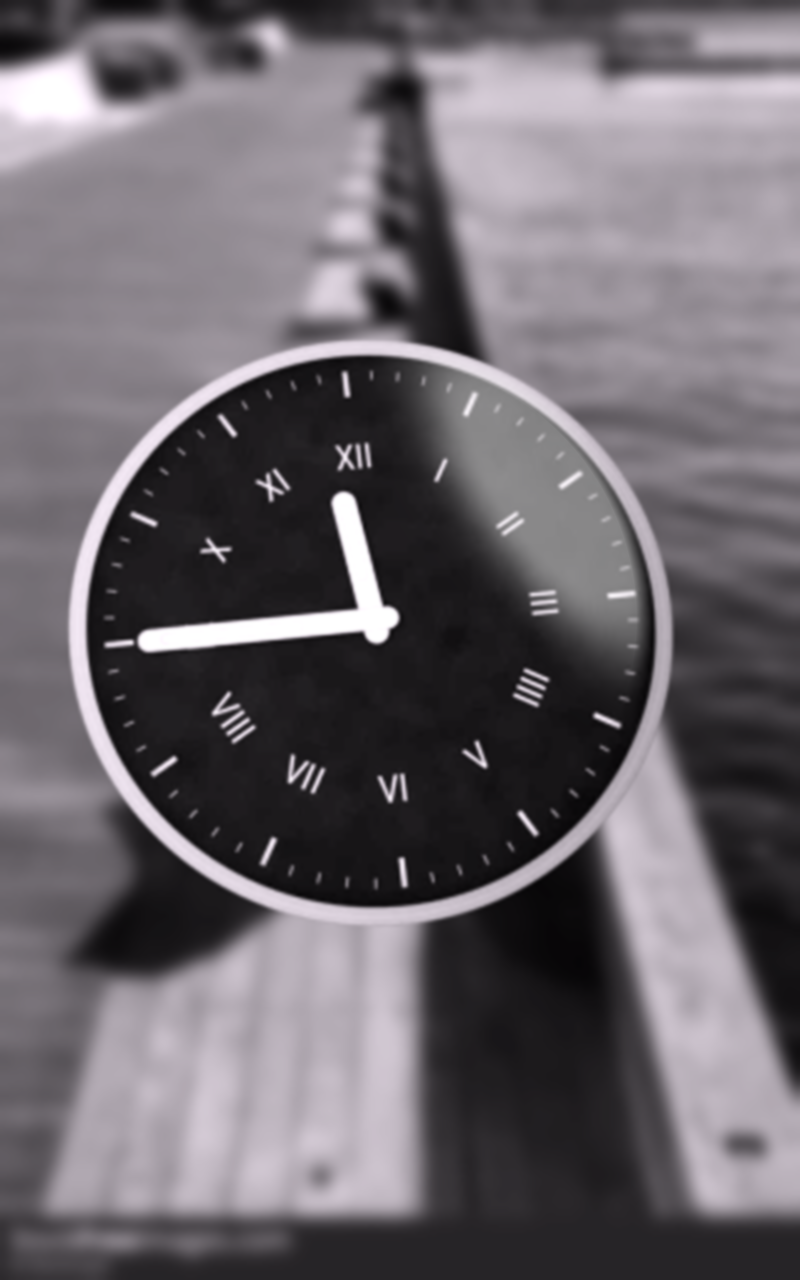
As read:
**11:45**
